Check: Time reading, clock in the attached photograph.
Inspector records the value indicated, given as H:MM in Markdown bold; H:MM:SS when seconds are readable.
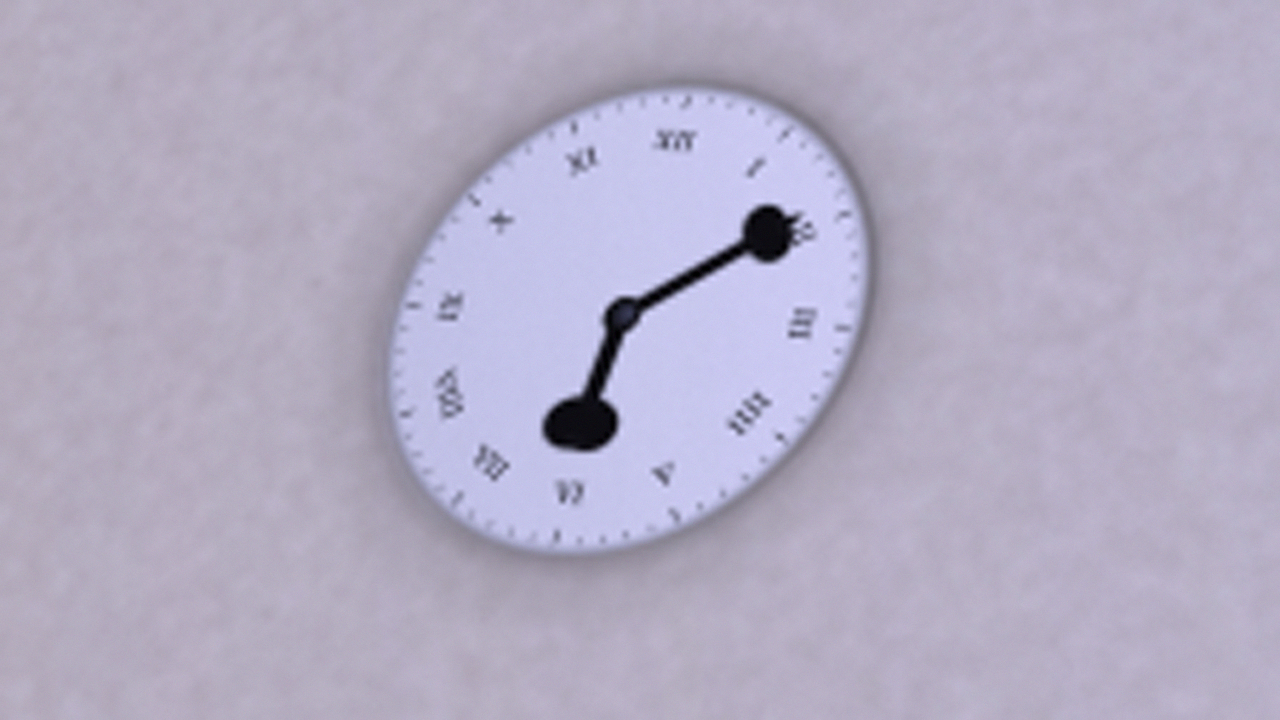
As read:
**6:09**
